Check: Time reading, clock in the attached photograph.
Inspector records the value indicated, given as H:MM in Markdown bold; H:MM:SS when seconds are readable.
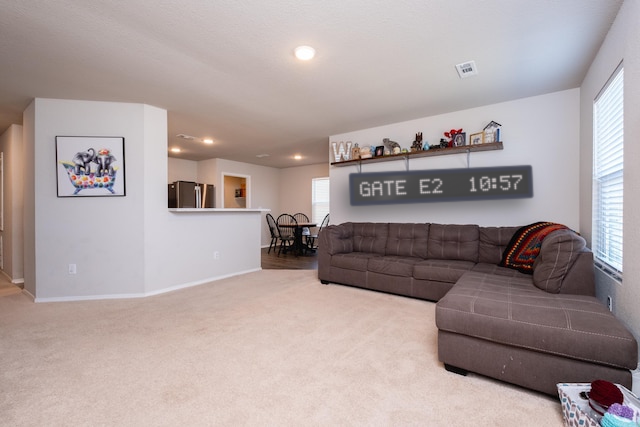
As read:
**10:57**
